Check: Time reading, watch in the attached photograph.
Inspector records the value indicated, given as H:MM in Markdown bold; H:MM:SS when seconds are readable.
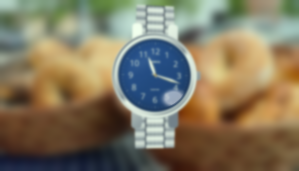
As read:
**11:18**
